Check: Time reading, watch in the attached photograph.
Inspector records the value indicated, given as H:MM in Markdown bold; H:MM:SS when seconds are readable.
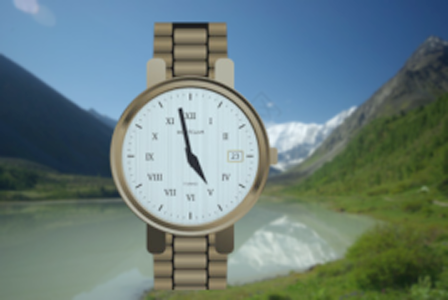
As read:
**4:58**
